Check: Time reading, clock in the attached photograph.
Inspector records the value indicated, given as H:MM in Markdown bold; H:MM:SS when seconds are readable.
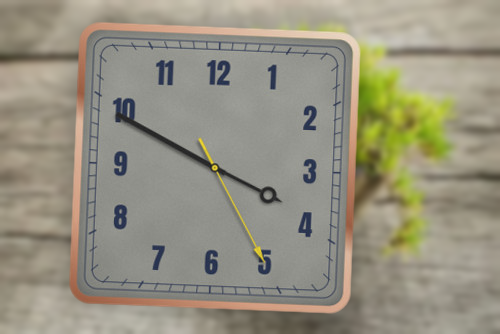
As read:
**3:49:25**
